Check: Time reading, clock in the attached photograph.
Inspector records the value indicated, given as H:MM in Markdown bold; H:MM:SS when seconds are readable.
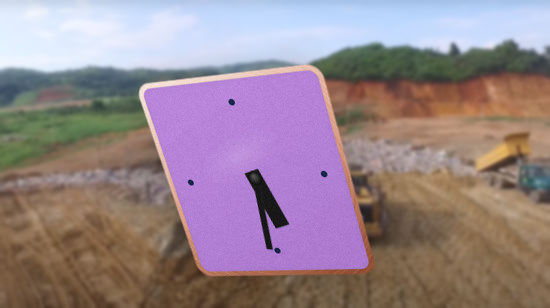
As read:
**5:31**
